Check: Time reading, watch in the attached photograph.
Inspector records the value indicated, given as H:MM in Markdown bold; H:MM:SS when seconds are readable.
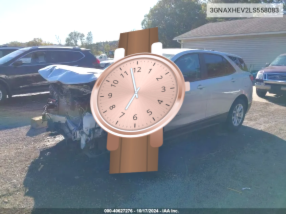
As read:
**6:58**
